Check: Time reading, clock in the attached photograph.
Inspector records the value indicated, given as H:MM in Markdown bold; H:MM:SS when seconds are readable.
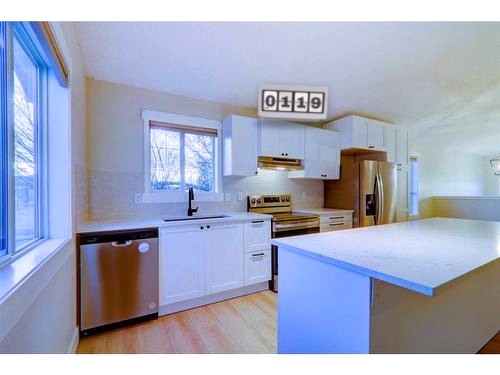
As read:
**1:19**
